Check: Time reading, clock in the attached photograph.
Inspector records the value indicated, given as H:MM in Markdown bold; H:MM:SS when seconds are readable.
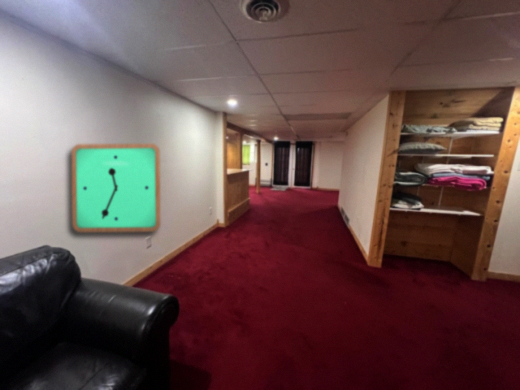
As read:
**11:34**
